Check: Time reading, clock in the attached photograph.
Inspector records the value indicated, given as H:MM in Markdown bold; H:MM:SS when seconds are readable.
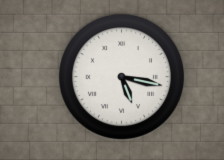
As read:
**5:17**
